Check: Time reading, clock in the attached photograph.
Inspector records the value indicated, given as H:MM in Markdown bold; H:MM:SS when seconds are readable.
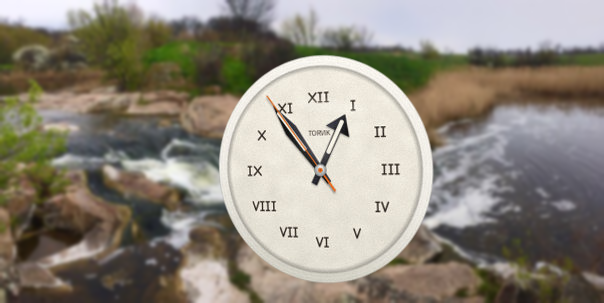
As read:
**12:53:54**
